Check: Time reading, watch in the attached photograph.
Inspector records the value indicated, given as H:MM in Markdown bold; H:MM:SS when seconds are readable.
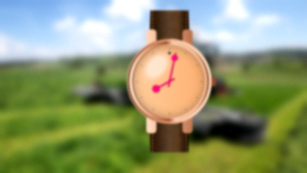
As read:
**8:02**
